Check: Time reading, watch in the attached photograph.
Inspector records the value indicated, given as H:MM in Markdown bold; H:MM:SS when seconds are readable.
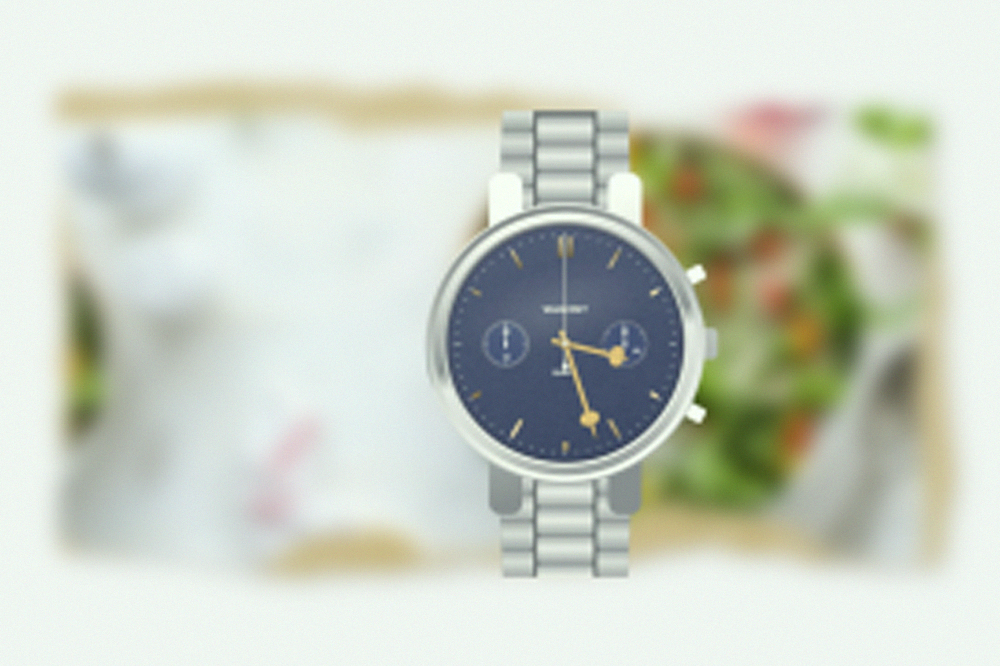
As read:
**3:27**
